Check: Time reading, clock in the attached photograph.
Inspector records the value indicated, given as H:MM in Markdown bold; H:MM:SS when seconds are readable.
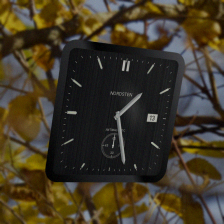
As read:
**1:27**
